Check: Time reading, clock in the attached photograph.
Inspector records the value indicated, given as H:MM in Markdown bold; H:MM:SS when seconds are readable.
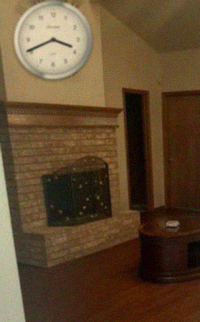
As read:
**3:41**
